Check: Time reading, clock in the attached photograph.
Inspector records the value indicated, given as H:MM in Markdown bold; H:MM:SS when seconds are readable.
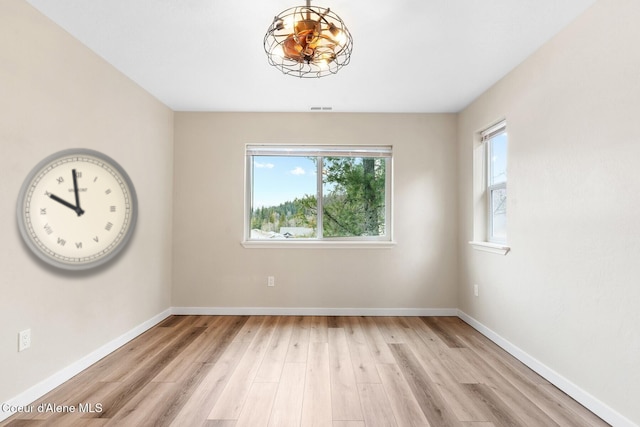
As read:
**9:59**
